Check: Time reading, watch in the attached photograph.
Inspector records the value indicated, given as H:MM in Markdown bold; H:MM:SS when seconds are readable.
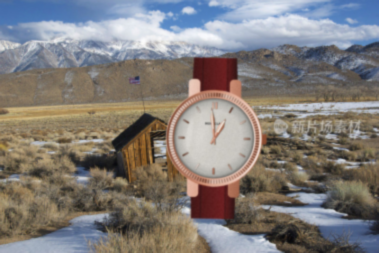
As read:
**12:59**
